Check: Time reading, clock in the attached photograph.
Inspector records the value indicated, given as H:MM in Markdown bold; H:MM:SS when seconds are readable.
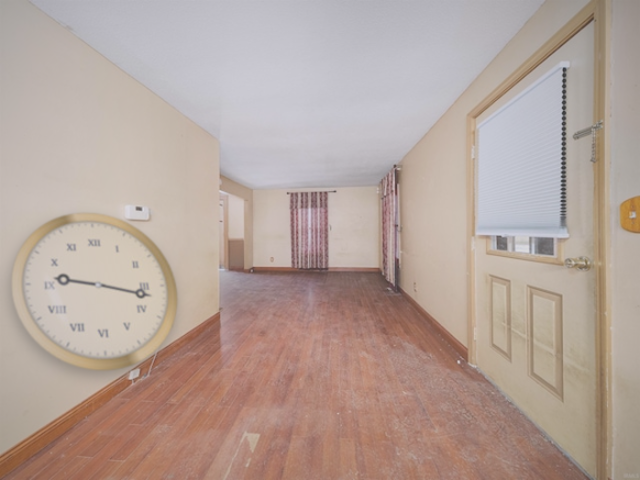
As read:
**9:17**
